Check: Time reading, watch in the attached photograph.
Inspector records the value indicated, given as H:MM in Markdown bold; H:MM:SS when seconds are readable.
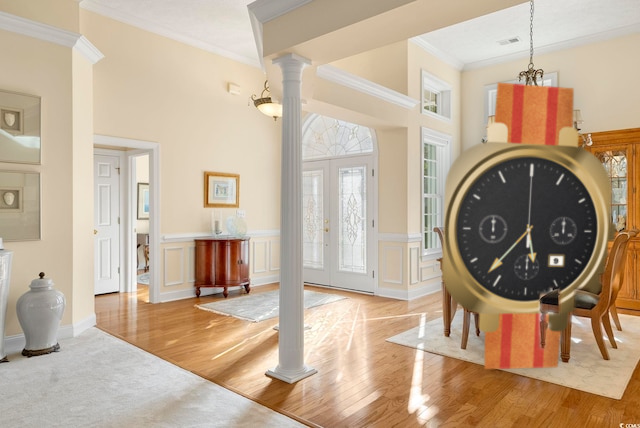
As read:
**5:37**
